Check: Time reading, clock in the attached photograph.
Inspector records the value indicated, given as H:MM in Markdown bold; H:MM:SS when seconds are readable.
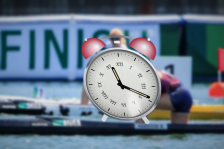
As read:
**11:19**
